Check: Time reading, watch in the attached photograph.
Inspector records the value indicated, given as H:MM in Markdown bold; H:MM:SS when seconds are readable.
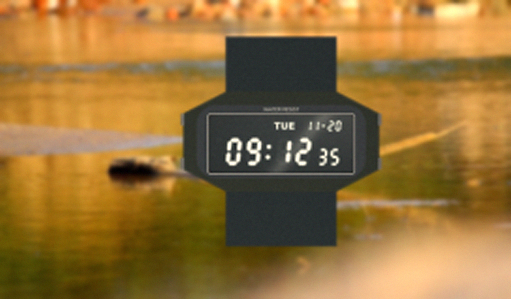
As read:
**9:12:35**
